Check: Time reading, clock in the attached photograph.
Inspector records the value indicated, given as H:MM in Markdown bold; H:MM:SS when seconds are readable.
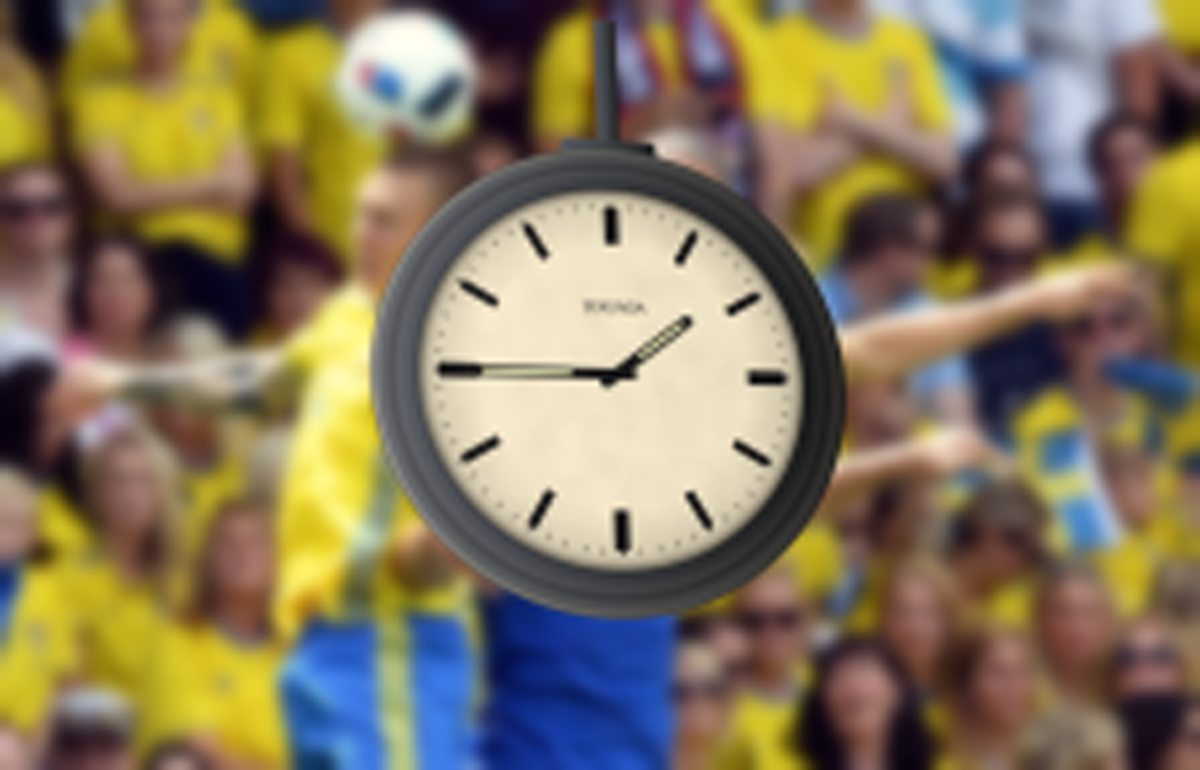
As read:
**1:45**
